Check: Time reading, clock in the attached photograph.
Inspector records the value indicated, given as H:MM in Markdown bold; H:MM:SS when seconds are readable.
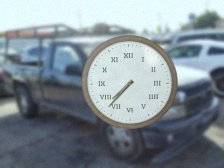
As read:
**7:37**
